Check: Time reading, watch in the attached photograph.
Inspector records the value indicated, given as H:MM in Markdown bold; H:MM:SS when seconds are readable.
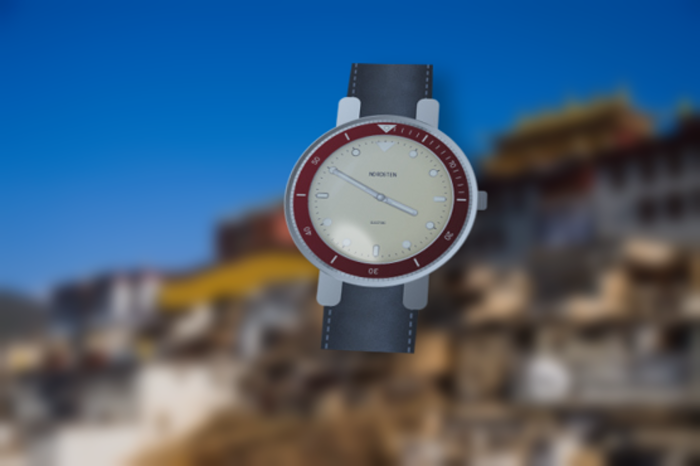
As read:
**3:50**
